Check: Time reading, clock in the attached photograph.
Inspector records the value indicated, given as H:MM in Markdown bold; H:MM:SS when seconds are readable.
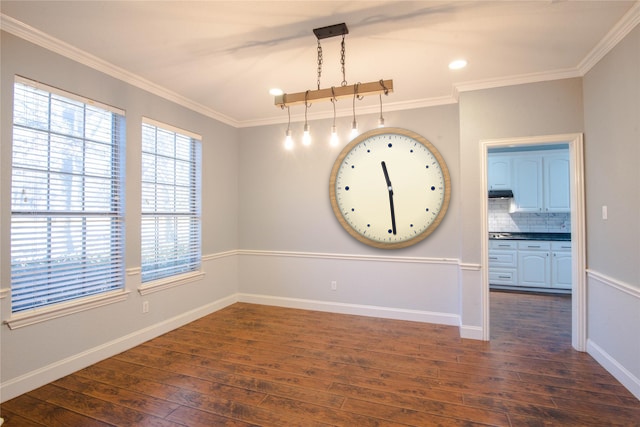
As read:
**11:29**
